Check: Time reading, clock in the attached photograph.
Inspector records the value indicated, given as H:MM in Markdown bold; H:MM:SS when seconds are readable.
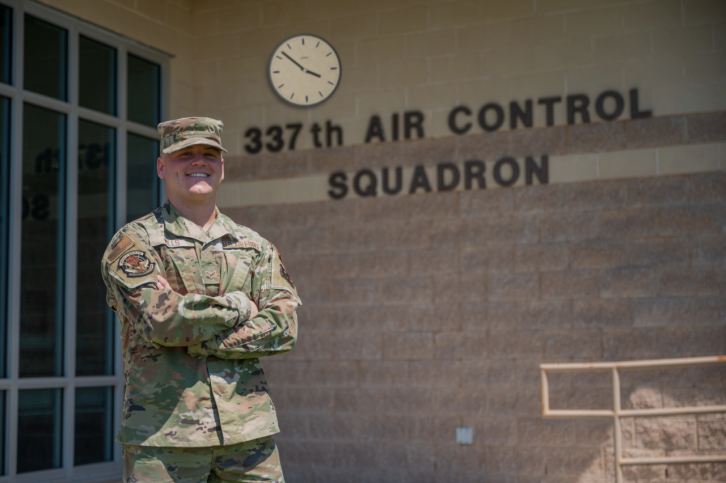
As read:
**3:52**
